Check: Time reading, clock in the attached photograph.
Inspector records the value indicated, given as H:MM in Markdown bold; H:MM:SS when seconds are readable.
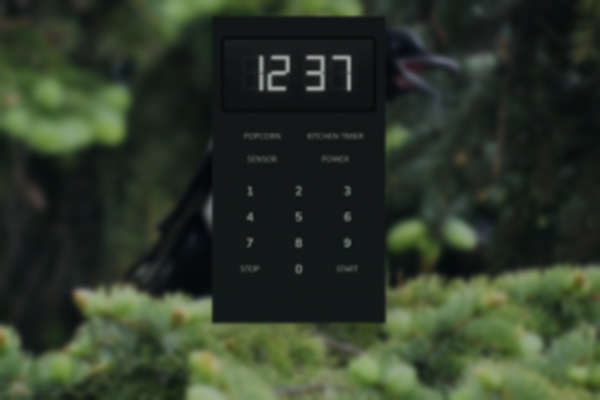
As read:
**12:37**
